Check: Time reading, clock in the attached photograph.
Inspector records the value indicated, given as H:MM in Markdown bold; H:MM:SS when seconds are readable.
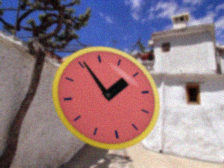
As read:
**1:56**
